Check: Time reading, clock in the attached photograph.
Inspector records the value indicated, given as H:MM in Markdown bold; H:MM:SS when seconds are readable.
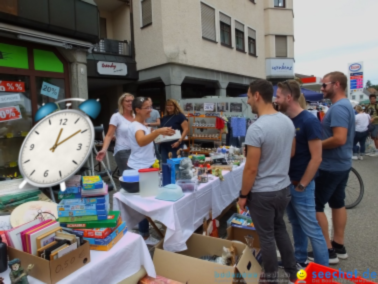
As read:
**12:09**
